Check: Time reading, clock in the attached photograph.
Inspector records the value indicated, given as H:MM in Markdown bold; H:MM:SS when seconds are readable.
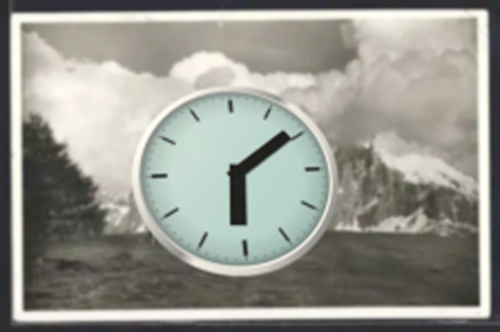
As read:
**6:09**
